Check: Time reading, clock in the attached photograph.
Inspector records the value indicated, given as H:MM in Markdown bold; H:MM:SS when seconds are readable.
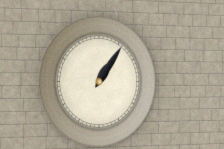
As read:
**1:06**
